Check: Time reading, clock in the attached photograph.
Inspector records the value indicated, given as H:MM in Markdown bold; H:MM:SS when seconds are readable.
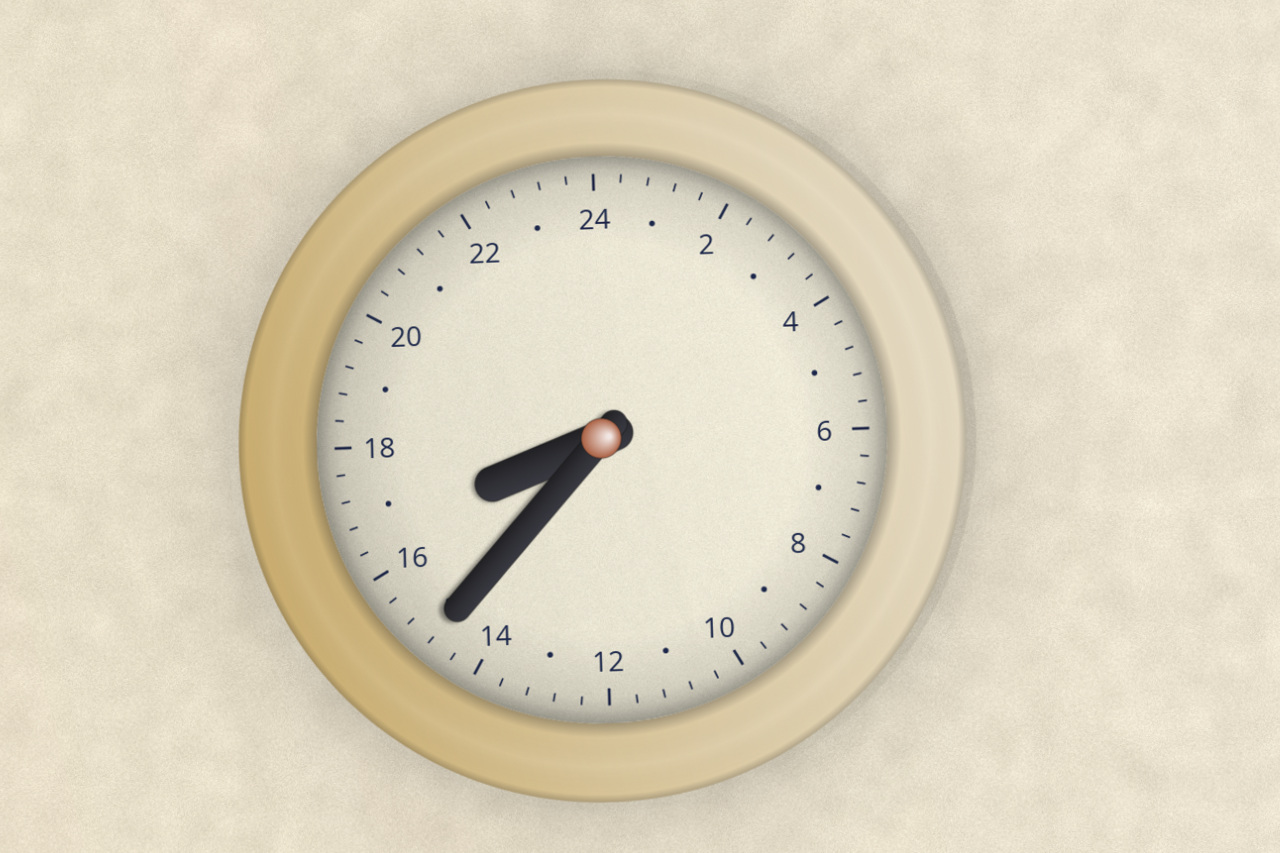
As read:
**16:37**
